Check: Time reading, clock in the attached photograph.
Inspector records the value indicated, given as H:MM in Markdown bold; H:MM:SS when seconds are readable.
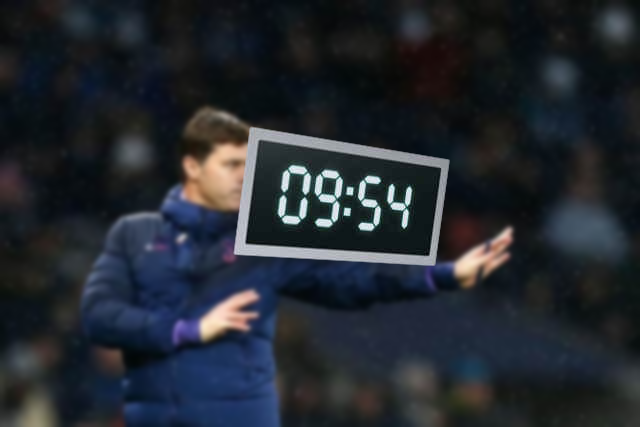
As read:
**9:54**
